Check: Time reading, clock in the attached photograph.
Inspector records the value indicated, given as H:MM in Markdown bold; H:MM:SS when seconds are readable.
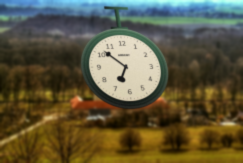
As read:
**6:52**
